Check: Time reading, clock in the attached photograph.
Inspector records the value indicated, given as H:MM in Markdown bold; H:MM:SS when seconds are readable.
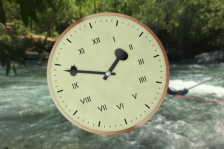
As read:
**1:49**
